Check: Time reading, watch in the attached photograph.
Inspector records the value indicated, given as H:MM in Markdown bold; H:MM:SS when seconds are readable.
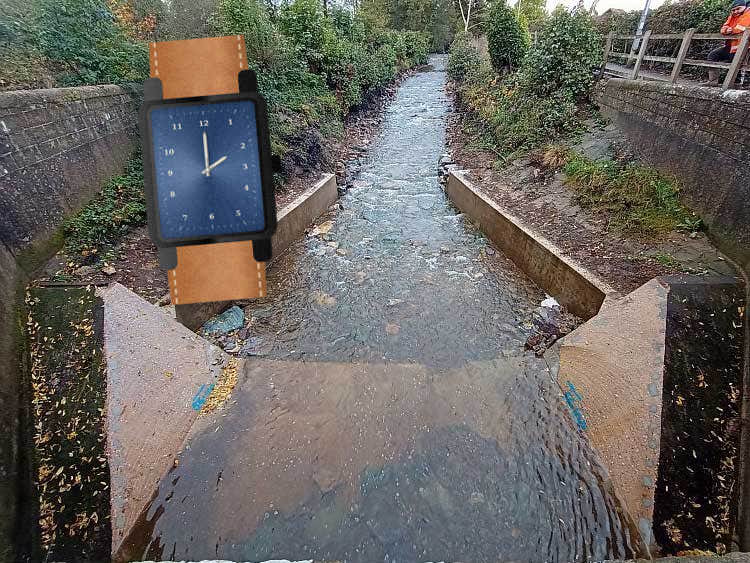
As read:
**2:00**
